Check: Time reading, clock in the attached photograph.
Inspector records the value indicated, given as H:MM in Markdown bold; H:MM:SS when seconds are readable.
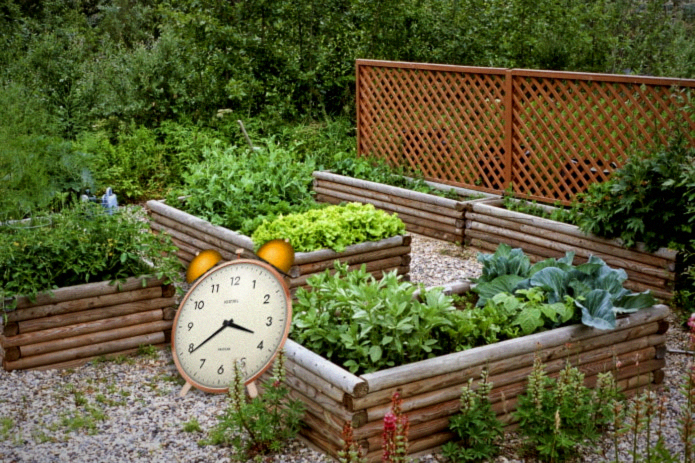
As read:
**3:39**
